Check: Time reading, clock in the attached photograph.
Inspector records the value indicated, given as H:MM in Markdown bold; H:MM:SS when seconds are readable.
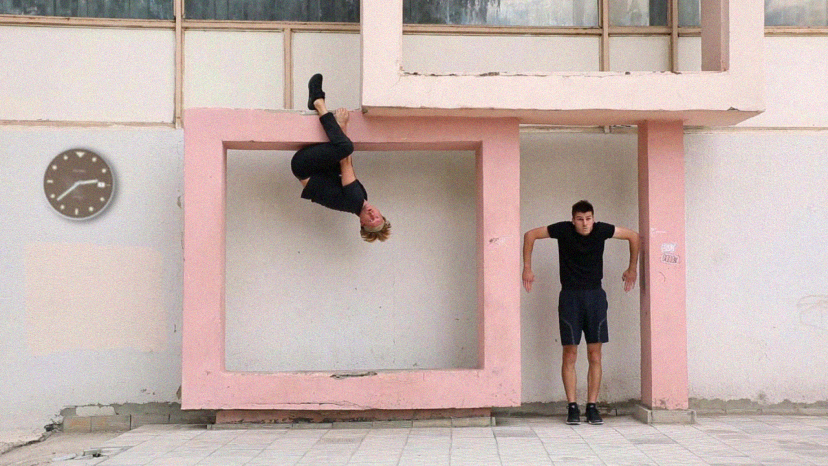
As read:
**2:38**
